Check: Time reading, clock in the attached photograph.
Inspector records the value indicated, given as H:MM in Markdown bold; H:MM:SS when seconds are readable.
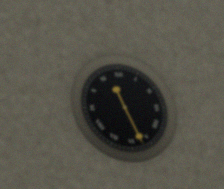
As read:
**11:27**
